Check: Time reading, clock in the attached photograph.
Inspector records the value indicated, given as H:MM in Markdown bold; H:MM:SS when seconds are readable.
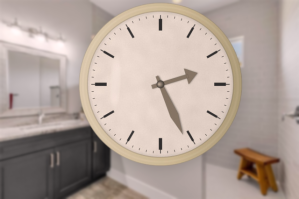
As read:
**2:26**
